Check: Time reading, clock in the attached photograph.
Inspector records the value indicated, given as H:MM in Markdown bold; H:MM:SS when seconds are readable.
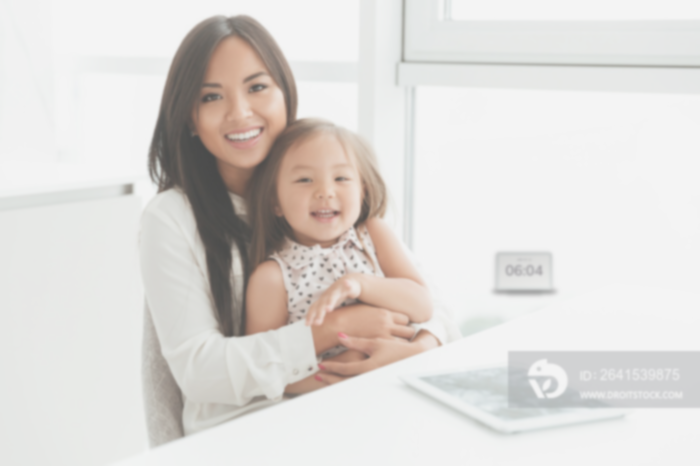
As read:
**6:04**
